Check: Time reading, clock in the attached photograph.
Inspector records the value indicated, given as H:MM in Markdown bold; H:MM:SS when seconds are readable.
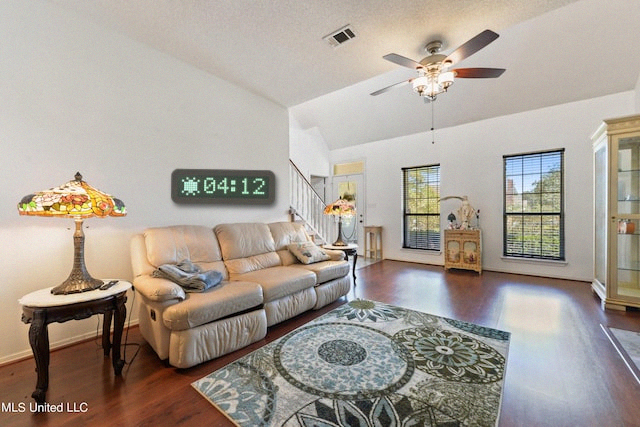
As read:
**4:12**
